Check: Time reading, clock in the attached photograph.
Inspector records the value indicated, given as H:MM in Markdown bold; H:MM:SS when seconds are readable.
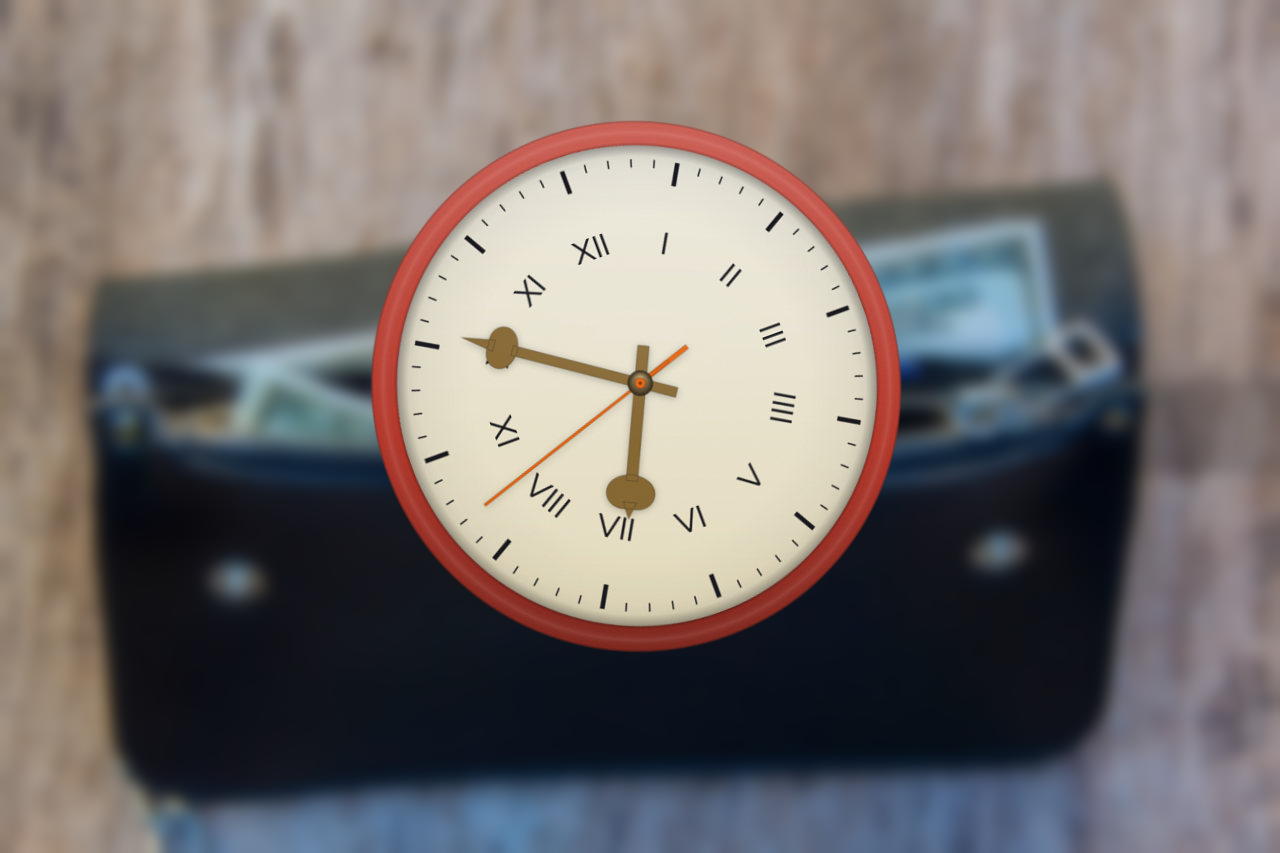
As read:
**6:50:42**
